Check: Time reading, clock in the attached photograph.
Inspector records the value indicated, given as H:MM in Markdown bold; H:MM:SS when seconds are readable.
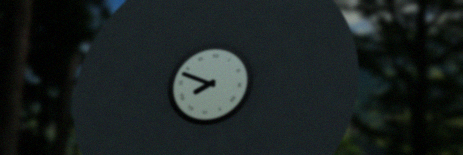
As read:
**7:48**
